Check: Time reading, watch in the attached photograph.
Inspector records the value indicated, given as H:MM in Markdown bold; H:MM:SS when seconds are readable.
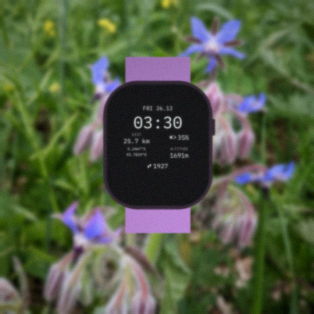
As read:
**3:30**
